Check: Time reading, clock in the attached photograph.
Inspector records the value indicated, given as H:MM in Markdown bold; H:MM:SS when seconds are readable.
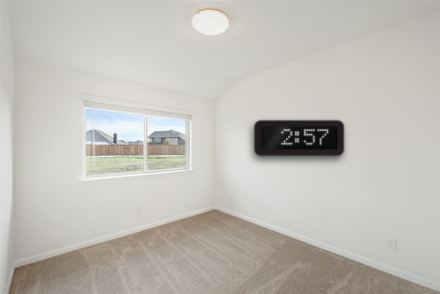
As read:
**2:57**
